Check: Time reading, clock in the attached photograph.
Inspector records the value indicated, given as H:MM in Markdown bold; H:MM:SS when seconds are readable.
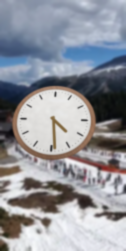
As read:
**4:29**
